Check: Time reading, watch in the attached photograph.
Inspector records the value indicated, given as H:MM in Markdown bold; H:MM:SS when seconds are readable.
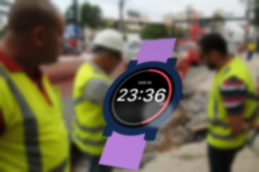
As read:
**23:36**
